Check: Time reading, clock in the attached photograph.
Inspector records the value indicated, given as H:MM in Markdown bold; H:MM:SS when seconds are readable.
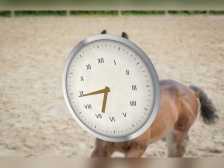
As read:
**6:44**
